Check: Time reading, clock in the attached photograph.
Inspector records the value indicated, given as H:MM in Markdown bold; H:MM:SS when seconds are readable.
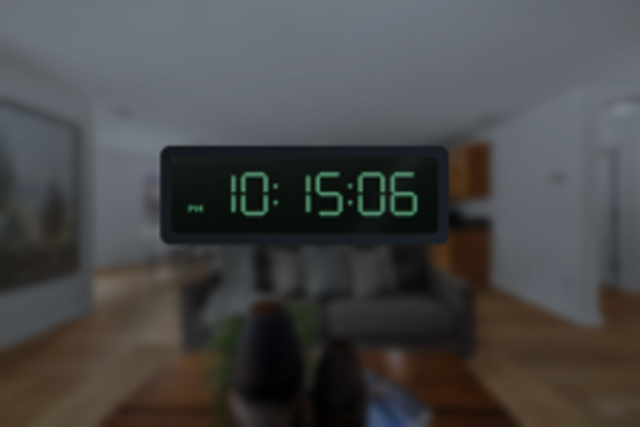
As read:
**10:15:06**
